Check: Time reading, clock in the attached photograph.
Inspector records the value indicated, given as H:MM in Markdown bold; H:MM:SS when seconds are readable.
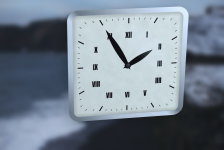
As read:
**1:55**
